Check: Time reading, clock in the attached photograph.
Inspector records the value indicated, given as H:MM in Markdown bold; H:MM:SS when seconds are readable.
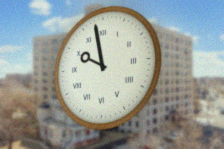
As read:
**9:58**
